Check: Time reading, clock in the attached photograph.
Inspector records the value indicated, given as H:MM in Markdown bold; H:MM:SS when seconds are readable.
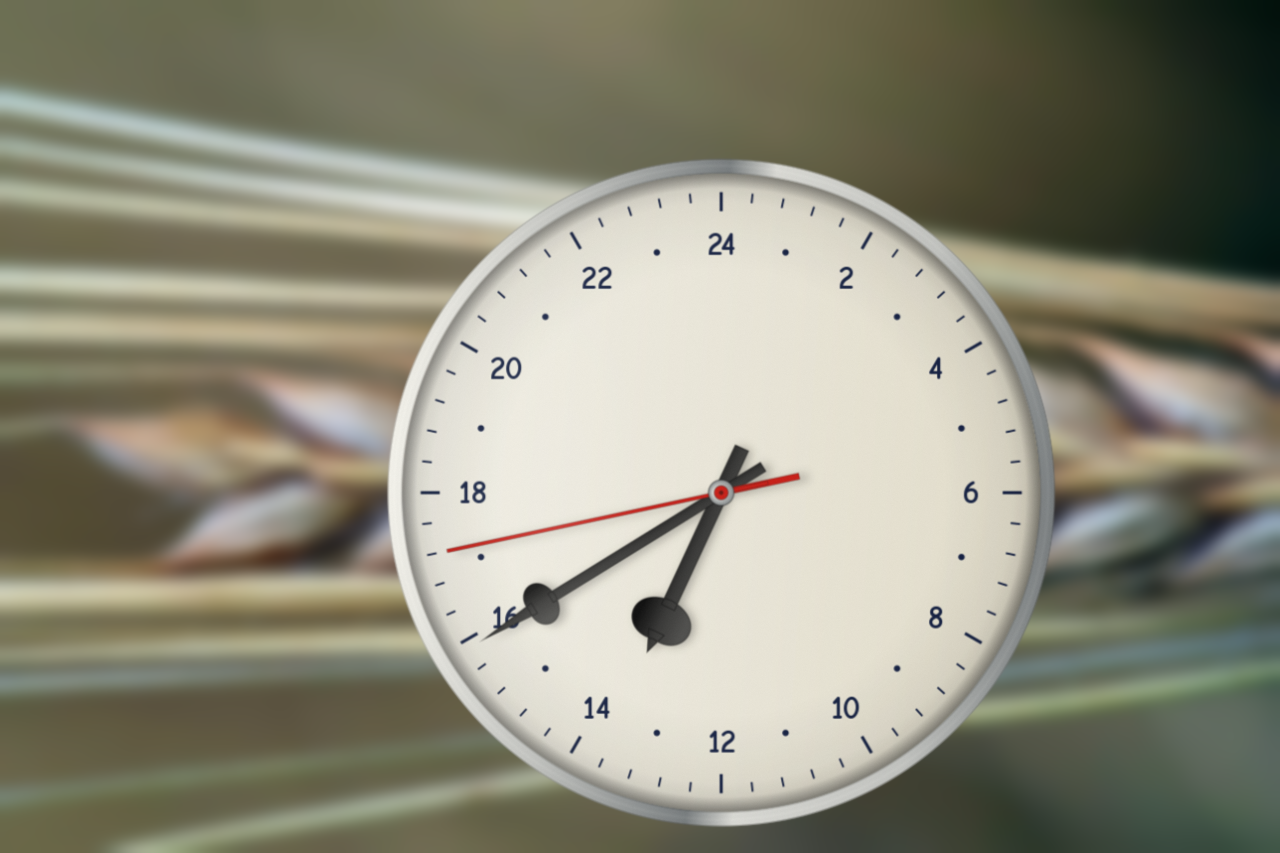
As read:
**13:39:43**
